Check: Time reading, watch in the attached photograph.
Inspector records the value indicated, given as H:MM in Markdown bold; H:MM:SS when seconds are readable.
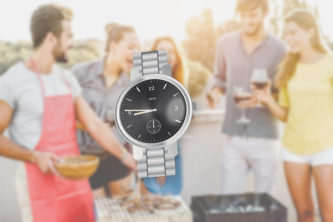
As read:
**8:46**
